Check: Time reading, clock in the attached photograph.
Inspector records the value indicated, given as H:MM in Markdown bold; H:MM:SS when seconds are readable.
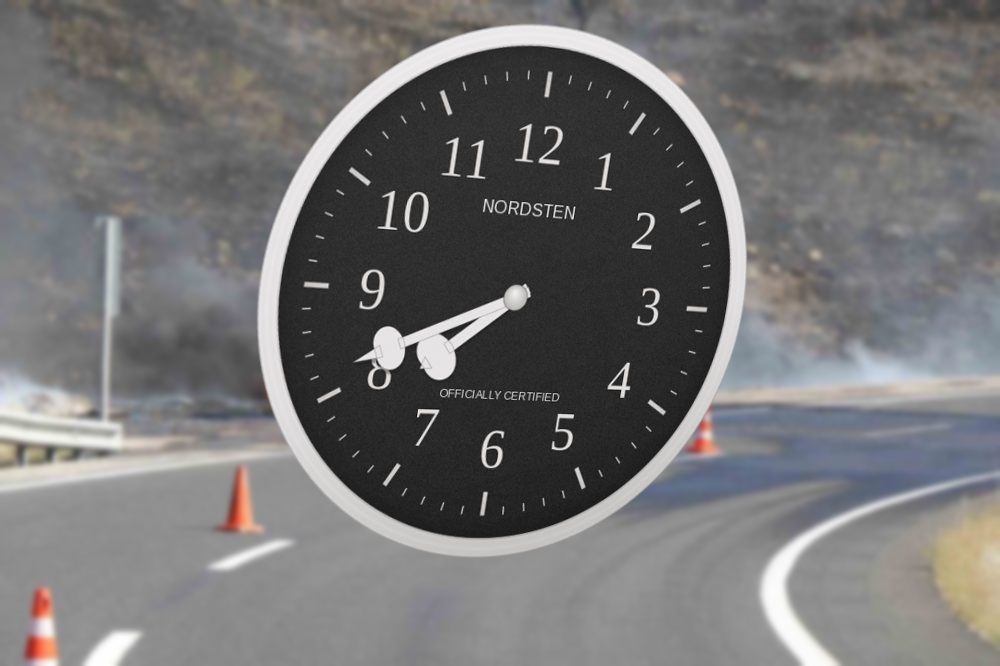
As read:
**7:41**
